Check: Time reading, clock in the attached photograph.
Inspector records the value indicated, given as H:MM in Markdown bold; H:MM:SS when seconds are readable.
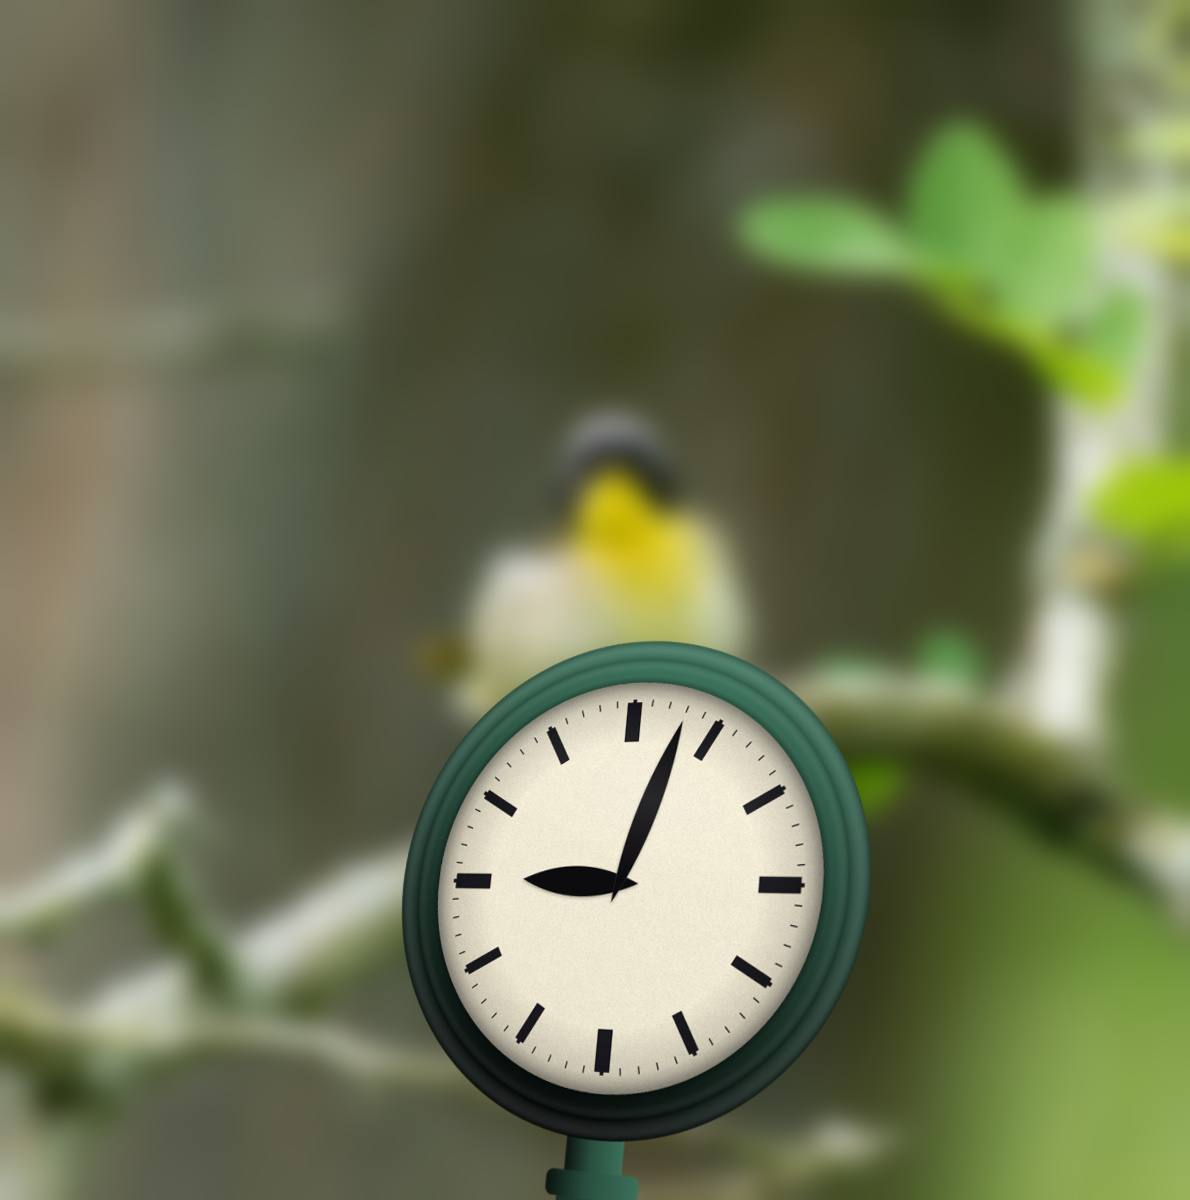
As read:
**9:03**
